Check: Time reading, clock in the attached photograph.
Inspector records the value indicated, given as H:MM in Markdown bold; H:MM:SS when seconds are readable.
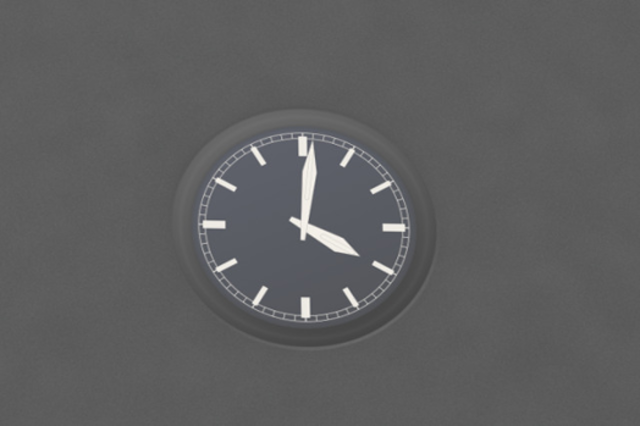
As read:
**4:01**
